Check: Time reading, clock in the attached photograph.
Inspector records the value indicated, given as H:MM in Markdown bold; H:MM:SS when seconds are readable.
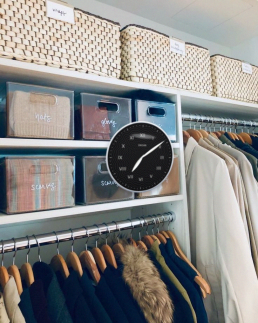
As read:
**7:09**
